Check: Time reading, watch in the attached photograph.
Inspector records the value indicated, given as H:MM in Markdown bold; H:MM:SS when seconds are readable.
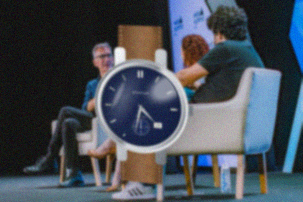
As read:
**4:32**
